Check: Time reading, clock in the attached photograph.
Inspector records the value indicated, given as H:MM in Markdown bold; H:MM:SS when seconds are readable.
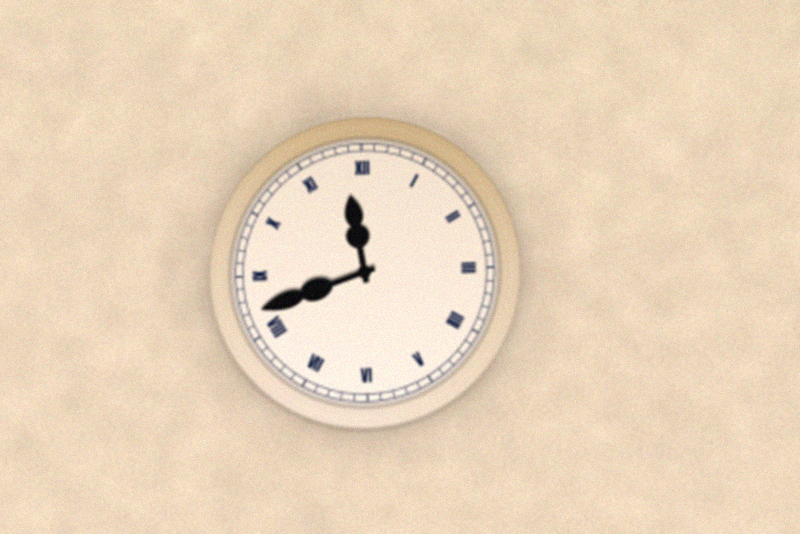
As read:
**11:42**
